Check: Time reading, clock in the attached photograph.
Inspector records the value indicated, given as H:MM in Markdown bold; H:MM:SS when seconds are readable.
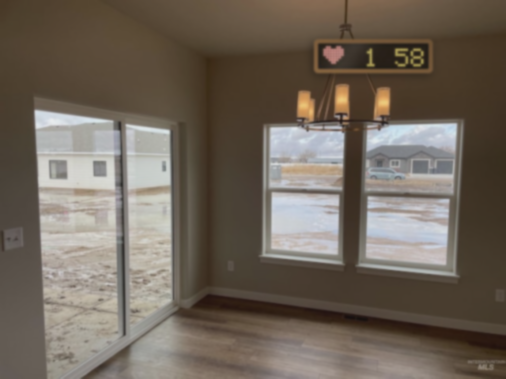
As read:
**1:58**
